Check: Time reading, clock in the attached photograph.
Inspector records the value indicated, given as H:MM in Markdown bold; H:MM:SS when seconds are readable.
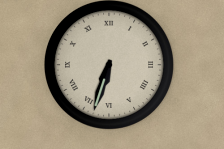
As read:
**6:33**
